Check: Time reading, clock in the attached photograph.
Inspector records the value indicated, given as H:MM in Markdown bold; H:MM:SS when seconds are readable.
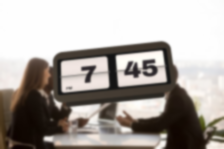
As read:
**7:45**
